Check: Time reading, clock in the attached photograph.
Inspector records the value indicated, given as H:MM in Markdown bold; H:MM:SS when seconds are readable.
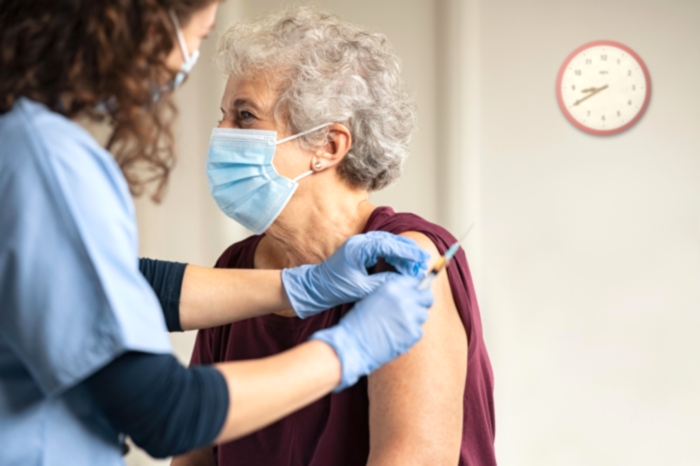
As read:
**8:40**
